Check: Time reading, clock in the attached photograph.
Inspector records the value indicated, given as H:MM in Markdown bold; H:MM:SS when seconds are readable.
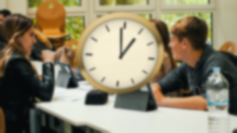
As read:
**12:59**
